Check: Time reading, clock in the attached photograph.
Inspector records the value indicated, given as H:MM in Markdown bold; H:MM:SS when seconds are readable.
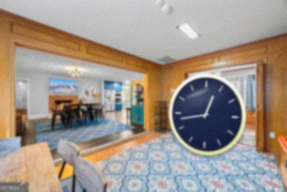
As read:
**12:43**
